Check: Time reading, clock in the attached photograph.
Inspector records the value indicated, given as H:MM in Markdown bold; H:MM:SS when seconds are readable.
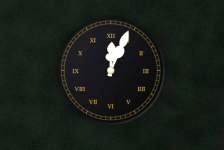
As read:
**12:04**
